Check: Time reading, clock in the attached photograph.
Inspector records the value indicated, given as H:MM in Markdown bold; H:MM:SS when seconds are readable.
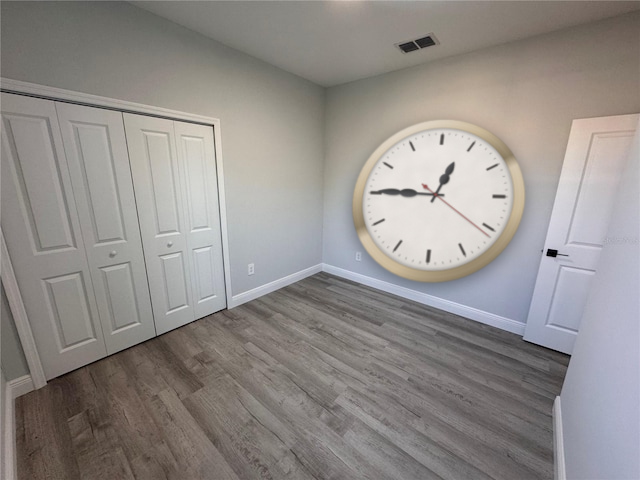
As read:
**12:45:21**
